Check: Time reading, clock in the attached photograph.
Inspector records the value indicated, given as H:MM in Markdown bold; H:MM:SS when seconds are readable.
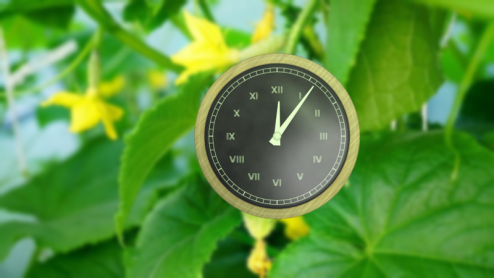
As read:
**12:06**
